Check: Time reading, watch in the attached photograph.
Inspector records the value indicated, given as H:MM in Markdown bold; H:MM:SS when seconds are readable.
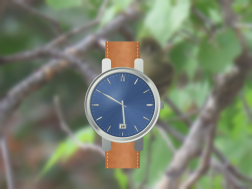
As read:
**5:50**
